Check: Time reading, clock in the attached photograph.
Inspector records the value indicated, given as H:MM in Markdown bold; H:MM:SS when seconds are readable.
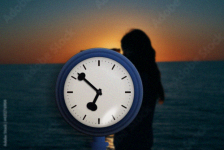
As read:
**6:52**
